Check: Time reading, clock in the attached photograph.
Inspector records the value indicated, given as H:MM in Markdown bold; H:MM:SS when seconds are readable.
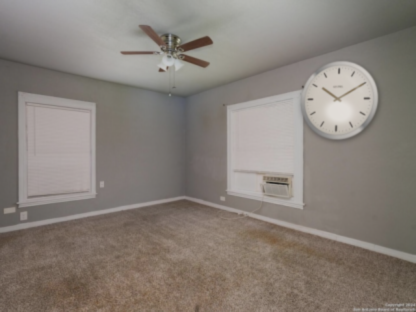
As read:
**10:10**
